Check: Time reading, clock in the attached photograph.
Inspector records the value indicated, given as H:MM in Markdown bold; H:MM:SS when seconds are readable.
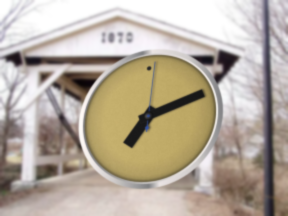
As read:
**7:12:01**
